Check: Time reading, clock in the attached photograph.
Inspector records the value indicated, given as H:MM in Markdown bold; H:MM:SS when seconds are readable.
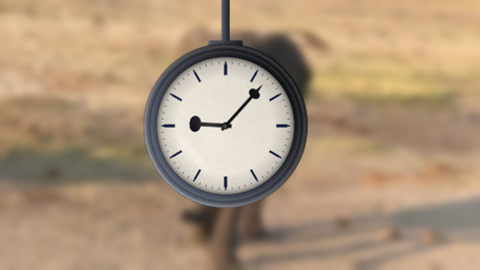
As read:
**9:07**
